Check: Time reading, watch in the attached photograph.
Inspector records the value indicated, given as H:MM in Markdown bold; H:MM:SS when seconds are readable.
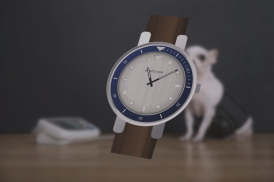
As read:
**11:09**
